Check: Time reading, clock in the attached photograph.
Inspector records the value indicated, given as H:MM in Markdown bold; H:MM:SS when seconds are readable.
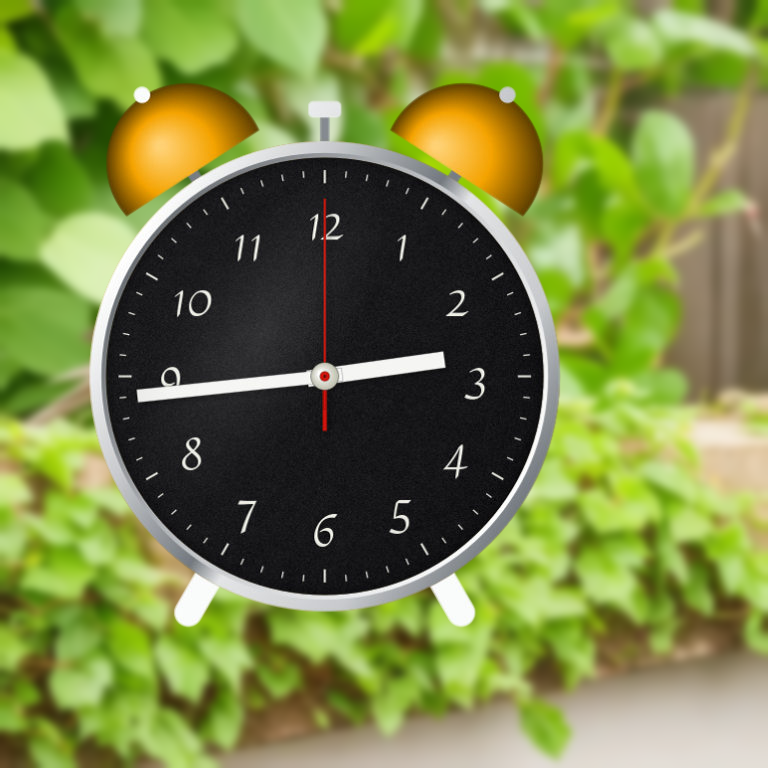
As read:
**2:44:00**
